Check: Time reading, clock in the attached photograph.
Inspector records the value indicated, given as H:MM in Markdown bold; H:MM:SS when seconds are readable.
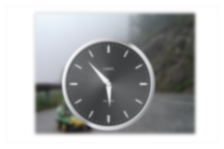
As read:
**5:53**
